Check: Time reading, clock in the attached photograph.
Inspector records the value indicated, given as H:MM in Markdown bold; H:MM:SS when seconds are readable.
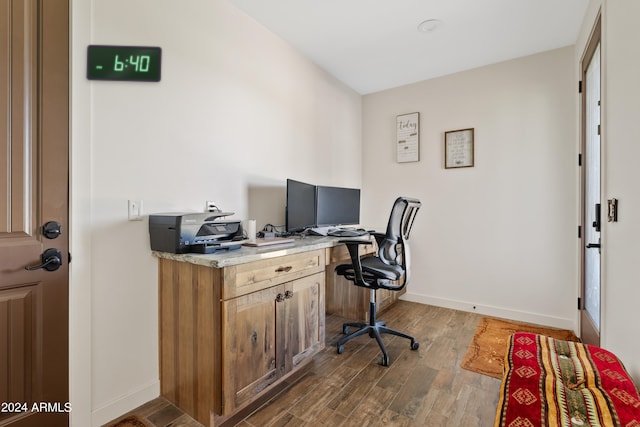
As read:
**6:40**
